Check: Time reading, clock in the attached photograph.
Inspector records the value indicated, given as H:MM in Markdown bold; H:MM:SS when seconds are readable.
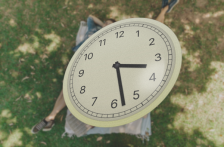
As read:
**3:28**
